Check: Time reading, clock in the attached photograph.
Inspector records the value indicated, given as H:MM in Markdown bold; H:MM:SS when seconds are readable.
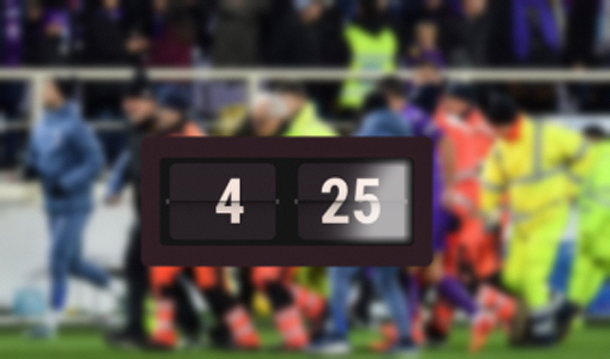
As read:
**4:25**
